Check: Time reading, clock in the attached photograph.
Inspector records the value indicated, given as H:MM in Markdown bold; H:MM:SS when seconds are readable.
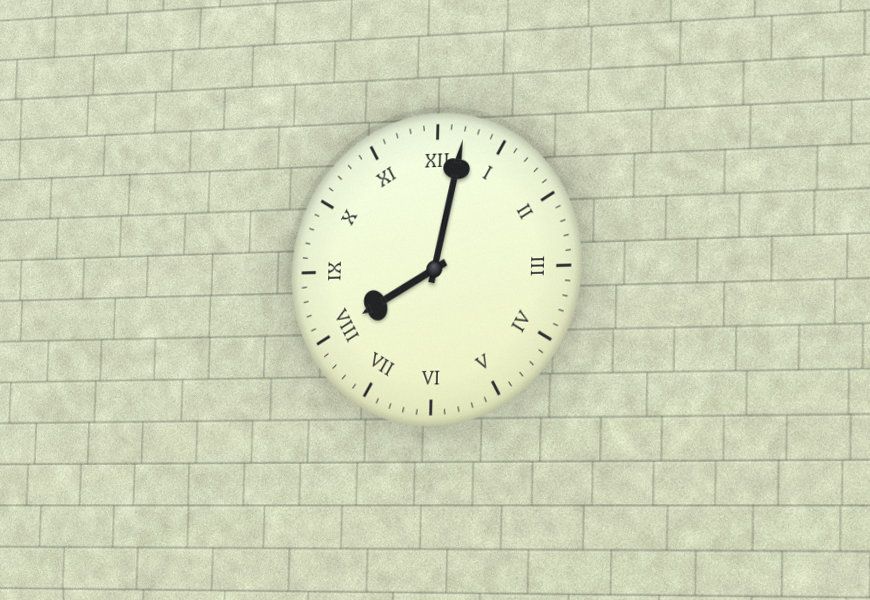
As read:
**8:02**
